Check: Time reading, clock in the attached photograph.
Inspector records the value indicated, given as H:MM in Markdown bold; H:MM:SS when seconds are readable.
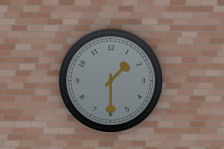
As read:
**1:30**
